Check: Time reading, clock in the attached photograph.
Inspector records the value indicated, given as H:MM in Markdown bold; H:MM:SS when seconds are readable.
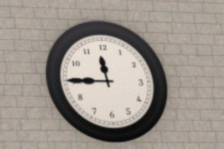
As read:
**11:45**
